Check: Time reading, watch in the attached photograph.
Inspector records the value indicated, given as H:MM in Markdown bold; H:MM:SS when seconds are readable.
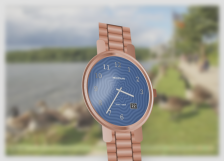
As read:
**3:36**
